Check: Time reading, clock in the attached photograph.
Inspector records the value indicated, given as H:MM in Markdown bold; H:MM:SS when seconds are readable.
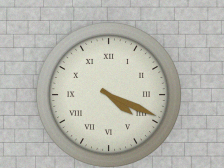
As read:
**4:19**
